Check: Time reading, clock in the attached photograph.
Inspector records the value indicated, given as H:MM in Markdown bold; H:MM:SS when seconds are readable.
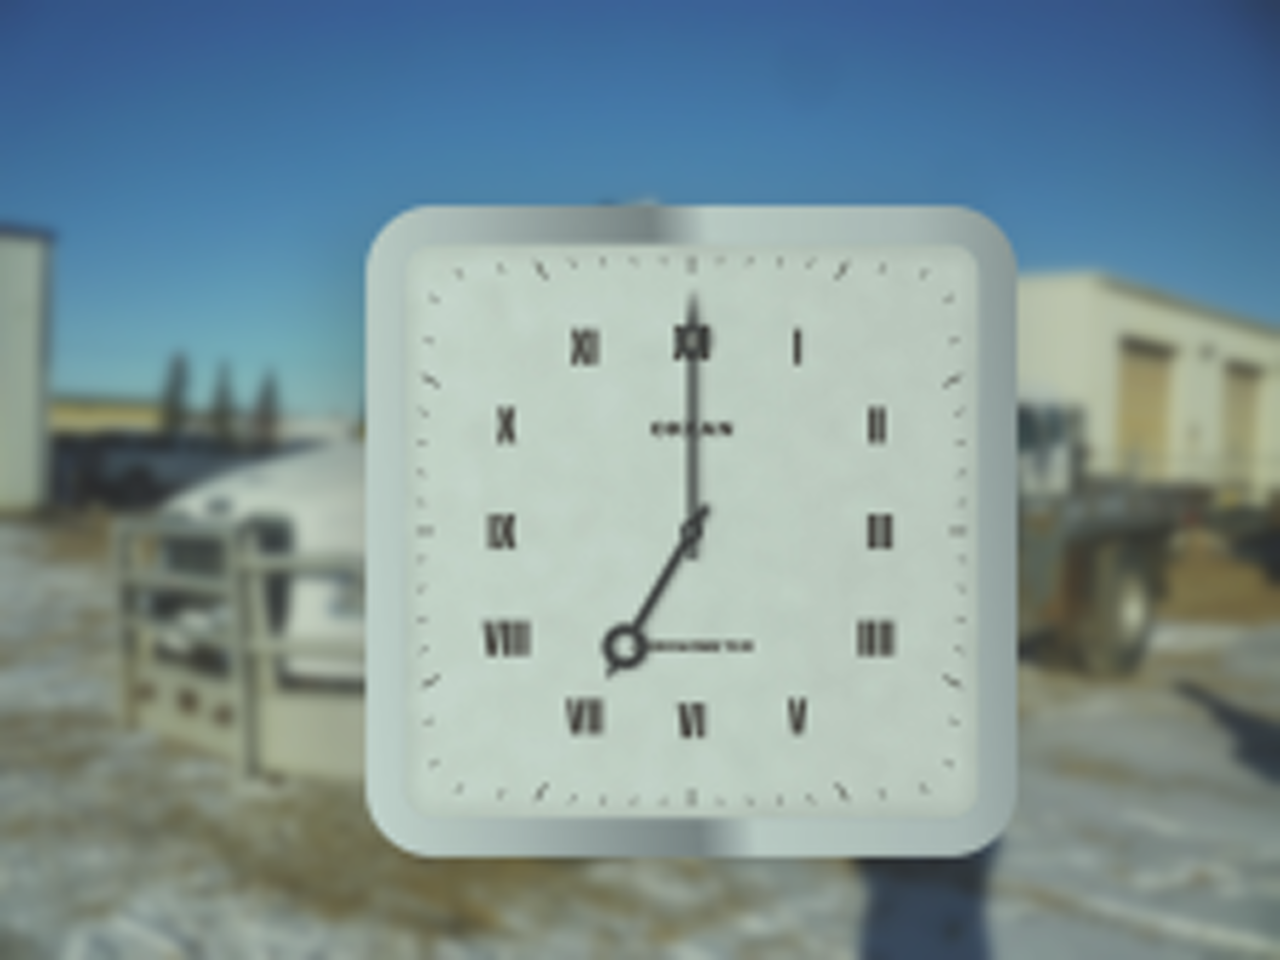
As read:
**7:00**
